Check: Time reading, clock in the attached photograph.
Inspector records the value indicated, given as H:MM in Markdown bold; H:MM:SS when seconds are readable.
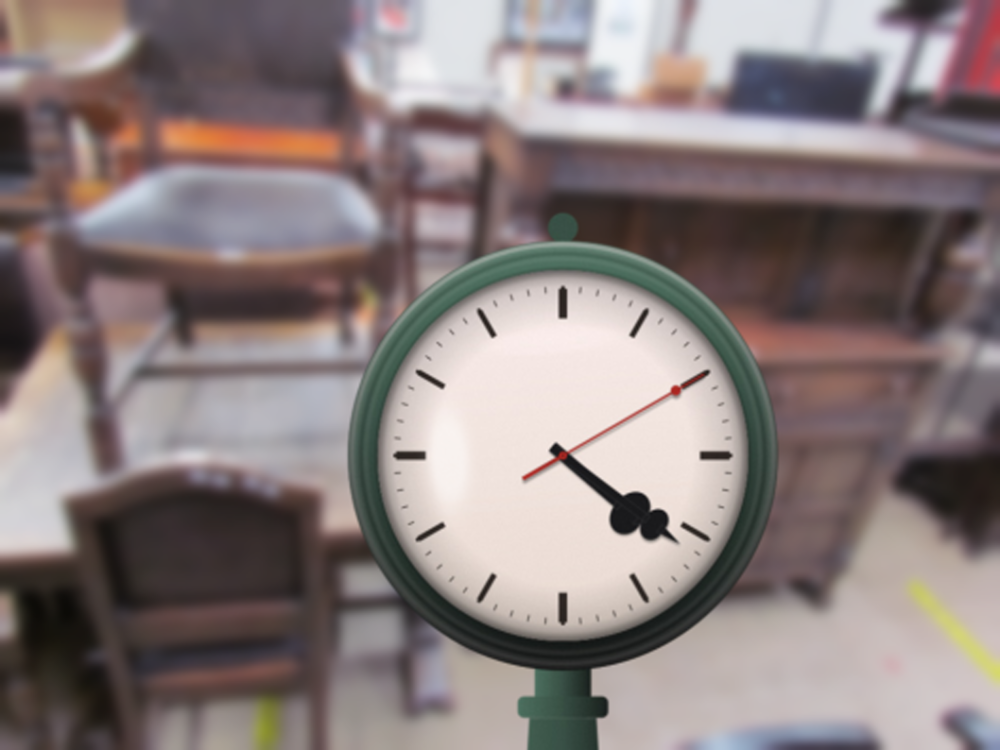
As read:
**4:21:10**
